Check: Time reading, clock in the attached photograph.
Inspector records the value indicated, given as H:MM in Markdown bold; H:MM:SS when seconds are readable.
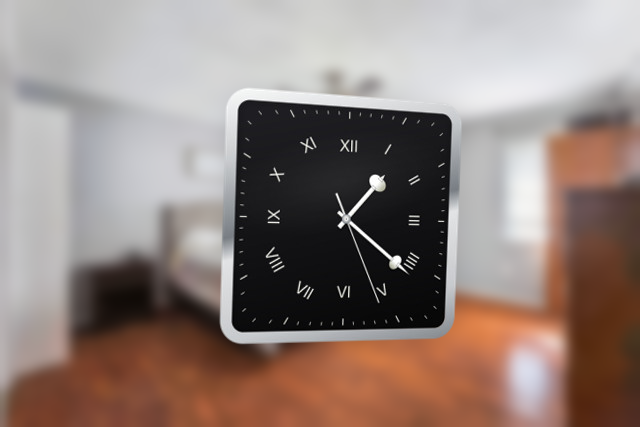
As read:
**1:21:26**
